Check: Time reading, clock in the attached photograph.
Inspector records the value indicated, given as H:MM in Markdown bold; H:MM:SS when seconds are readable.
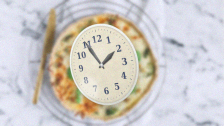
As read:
**1:55**
